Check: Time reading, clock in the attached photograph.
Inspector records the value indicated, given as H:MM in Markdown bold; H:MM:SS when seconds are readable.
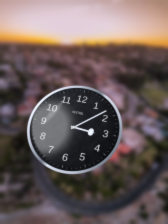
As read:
**3:08**
